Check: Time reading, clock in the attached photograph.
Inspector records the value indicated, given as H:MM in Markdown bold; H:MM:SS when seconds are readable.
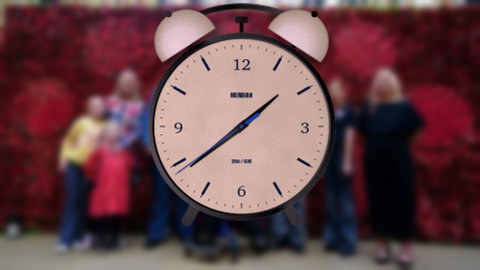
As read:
**1:38:39**
